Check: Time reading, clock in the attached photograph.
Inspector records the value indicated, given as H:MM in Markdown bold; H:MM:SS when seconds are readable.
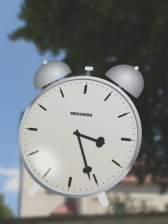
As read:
**3:26**
